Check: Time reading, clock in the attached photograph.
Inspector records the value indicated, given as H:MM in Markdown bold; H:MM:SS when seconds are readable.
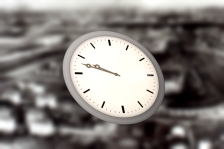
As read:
**9:48**
